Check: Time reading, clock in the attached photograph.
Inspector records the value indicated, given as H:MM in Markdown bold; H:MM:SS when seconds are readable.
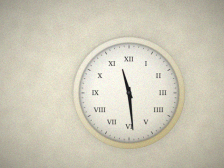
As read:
**11:29**
